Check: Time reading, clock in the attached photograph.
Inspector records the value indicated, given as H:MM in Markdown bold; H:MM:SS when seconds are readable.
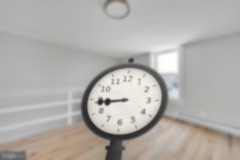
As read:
**8:44**
